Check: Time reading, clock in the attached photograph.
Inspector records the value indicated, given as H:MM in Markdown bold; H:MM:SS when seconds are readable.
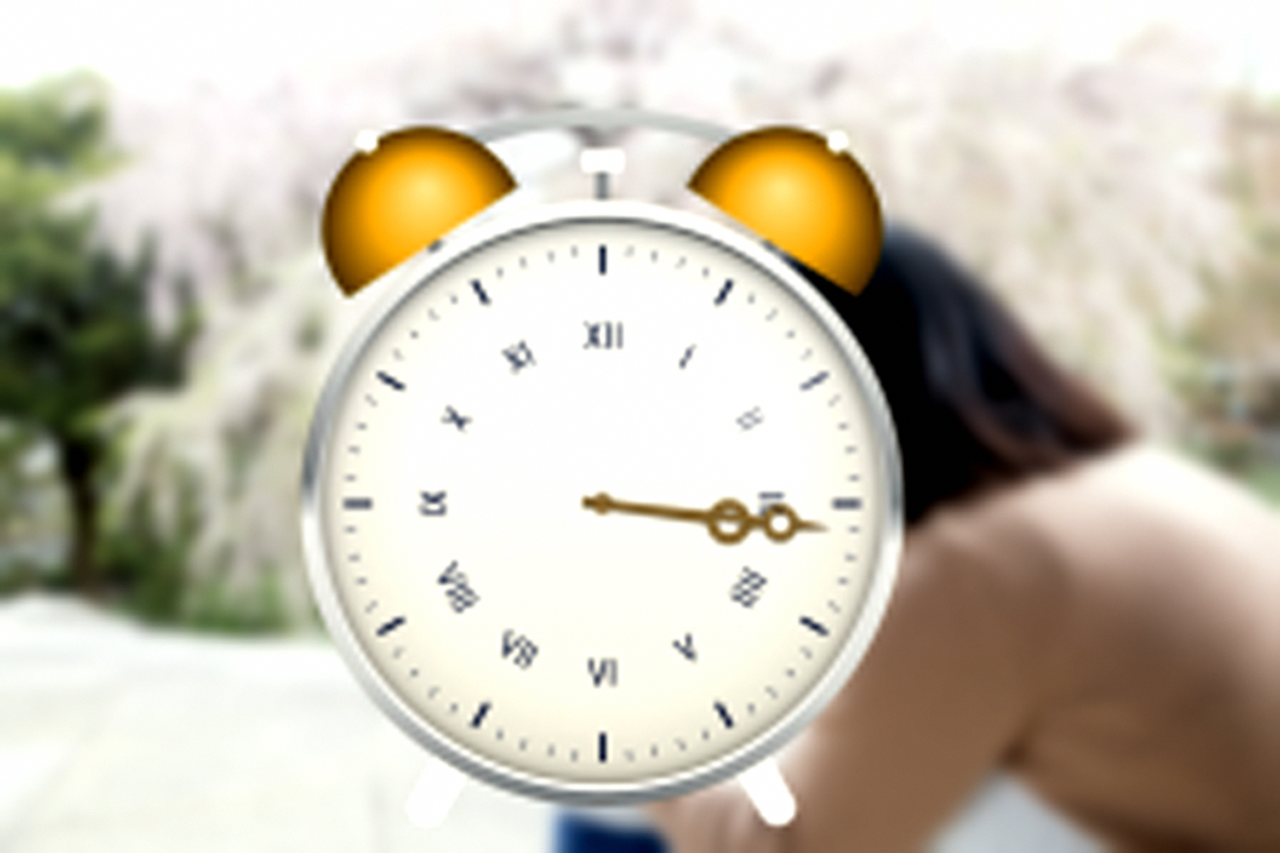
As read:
**3:16**
